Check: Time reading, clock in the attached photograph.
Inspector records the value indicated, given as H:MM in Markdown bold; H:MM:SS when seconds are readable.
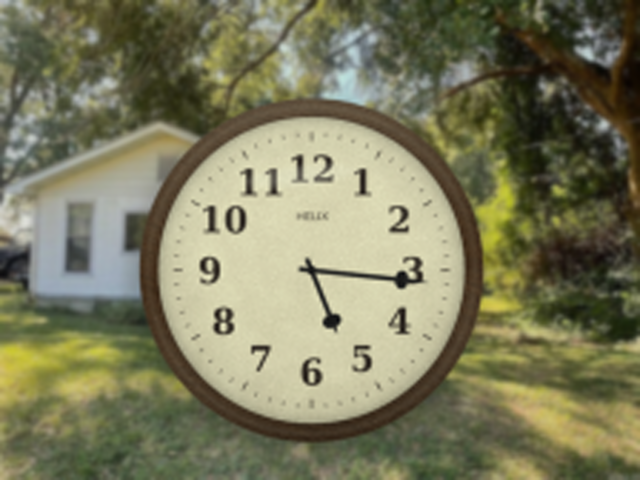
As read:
**5:16**
